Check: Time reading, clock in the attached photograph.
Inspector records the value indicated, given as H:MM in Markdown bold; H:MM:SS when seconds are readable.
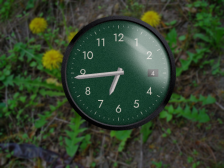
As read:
**6:44**
